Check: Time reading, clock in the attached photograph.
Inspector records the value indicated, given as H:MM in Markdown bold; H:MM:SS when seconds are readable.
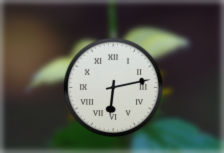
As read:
**6:13**
